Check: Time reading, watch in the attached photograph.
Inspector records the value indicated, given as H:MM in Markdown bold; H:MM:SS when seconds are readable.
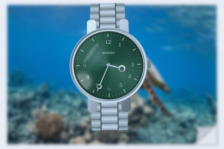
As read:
**3:34**
